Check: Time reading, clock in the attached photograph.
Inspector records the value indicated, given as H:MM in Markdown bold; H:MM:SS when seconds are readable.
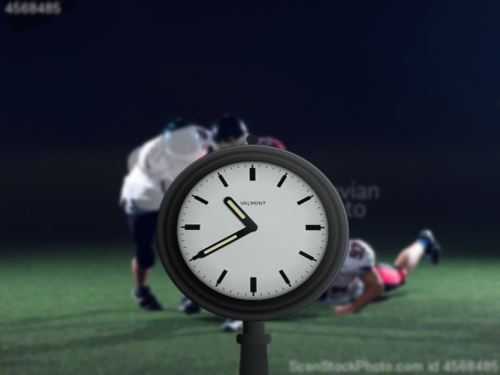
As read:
**10:40**
